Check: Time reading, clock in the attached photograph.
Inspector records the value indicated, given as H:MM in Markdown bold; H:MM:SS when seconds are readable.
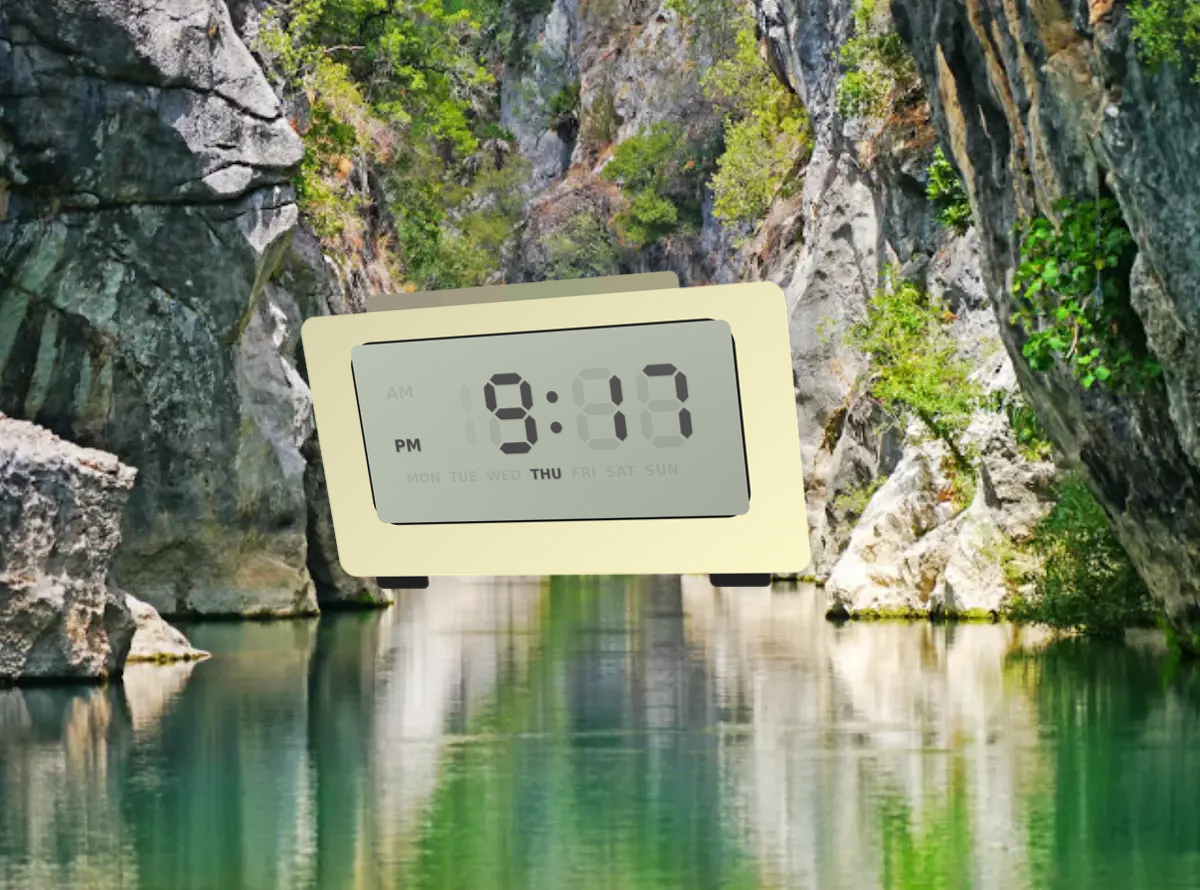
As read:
**9:17**
